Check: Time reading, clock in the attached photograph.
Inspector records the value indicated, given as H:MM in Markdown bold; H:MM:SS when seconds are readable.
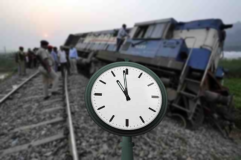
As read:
**10:59**
